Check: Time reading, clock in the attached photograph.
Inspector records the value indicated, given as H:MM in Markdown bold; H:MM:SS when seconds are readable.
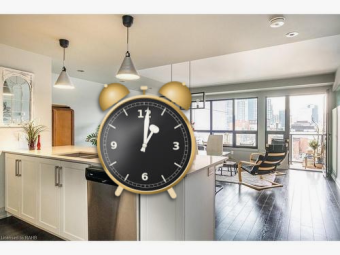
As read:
**1:01**
